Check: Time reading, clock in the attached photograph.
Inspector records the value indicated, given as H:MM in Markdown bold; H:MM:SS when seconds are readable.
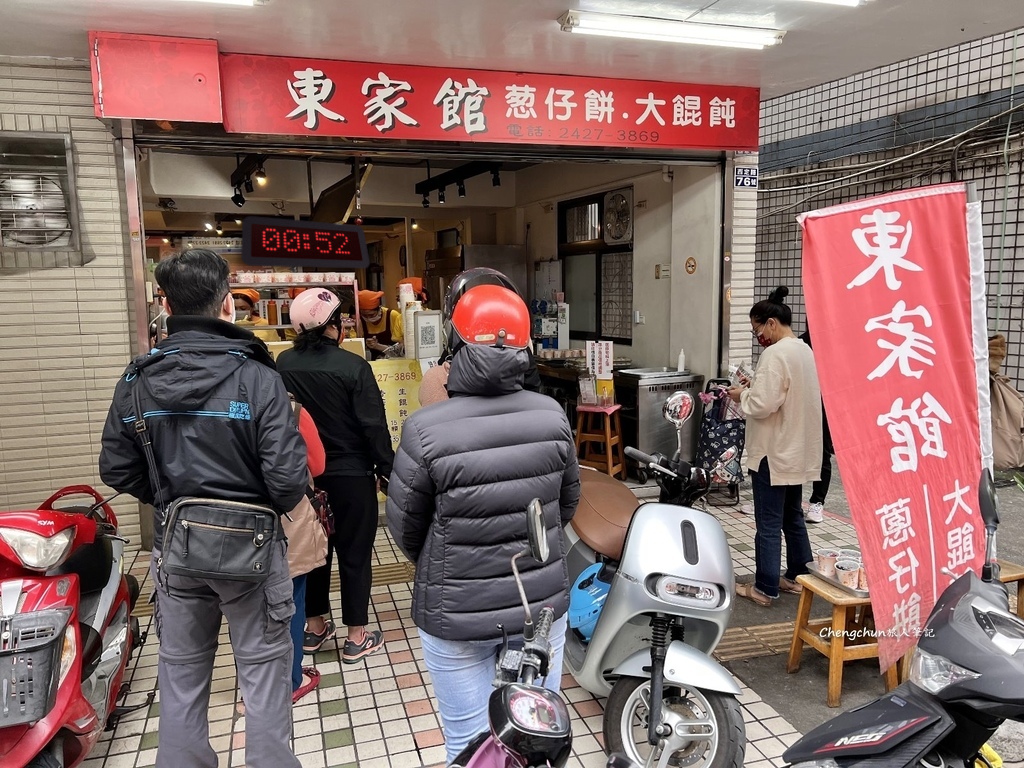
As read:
**0:52**
